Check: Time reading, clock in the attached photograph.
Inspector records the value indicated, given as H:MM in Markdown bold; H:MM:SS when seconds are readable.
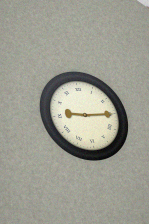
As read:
**9:15**
